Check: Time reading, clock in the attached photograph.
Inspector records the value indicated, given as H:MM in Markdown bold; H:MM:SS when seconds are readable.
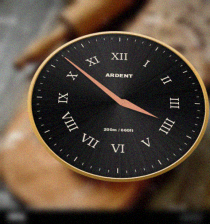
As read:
**3:52**
